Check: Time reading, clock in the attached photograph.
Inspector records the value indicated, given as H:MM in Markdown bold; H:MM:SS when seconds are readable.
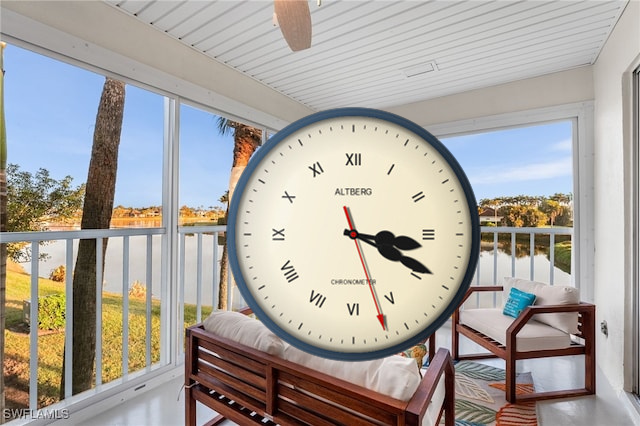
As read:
**3:19:27**
